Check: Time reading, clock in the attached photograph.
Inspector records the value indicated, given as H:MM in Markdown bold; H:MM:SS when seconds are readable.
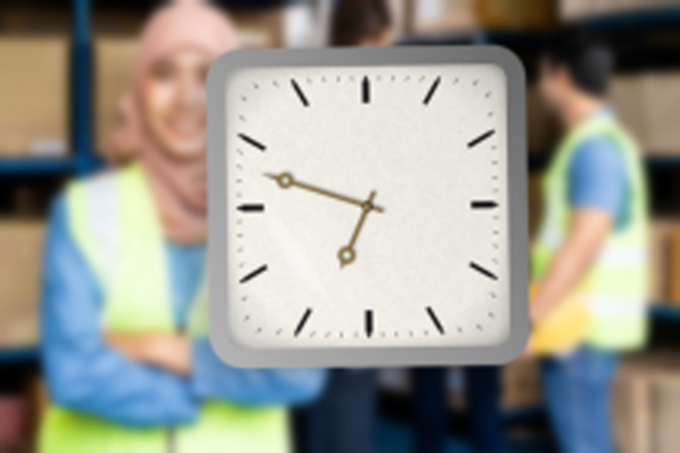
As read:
**6:48**
